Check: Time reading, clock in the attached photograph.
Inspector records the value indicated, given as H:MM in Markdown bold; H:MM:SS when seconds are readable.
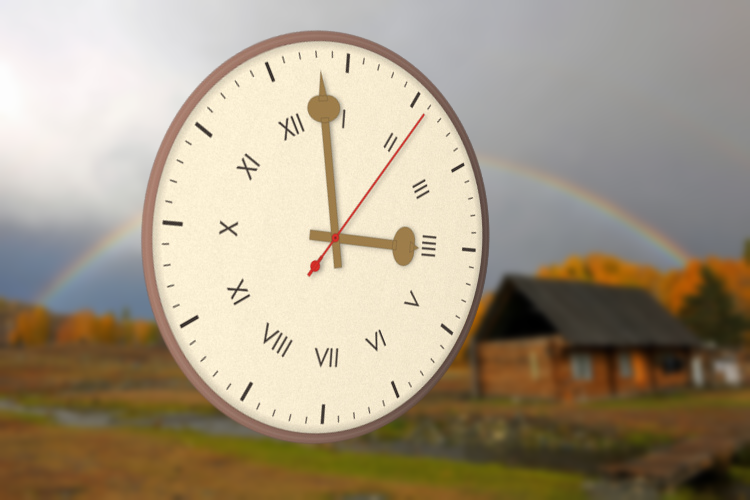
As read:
**4:03:11**
